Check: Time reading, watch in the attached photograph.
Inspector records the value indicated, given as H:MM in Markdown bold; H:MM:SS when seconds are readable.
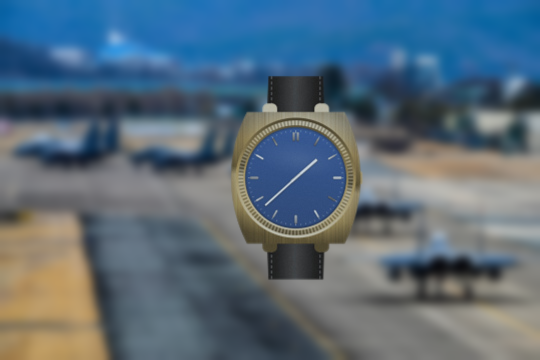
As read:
**1:38**
